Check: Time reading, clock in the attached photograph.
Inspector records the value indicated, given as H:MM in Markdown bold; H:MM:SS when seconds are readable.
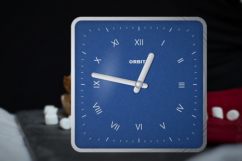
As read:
**12:47**
